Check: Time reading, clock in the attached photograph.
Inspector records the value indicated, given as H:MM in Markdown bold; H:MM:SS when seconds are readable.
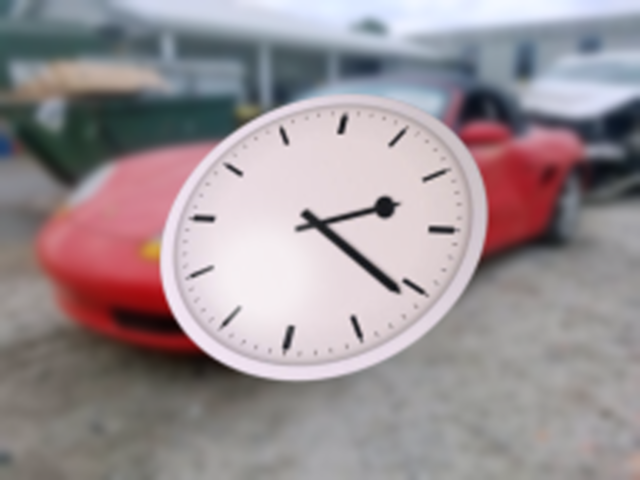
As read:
**2:21**
